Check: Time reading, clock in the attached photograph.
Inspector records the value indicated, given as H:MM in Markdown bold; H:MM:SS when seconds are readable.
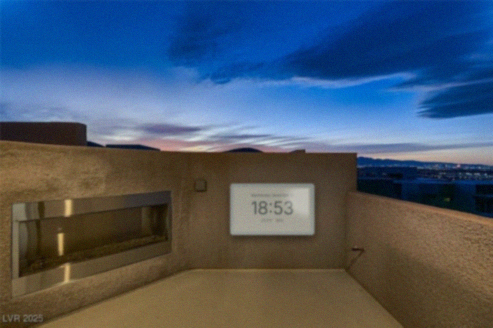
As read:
**18:53**
